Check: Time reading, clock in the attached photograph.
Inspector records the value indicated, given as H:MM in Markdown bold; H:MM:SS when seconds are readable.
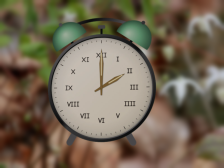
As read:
**2:00**
